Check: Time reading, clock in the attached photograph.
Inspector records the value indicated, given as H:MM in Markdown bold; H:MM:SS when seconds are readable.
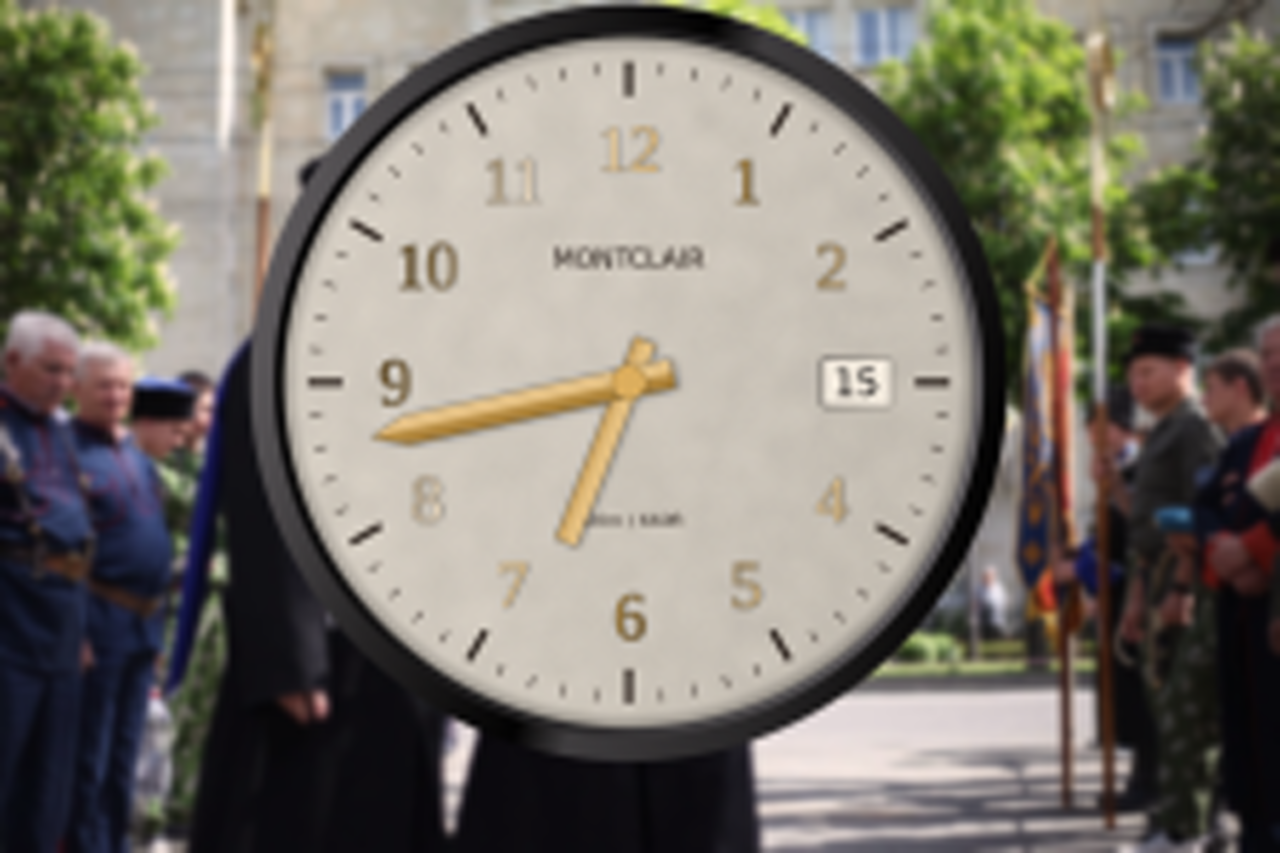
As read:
**6:43**
